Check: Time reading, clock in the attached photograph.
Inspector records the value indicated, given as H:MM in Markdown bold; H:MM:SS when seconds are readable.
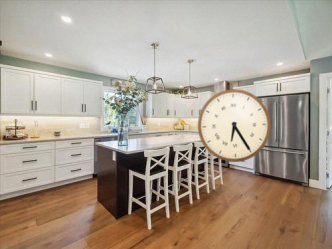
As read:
**6:25**
